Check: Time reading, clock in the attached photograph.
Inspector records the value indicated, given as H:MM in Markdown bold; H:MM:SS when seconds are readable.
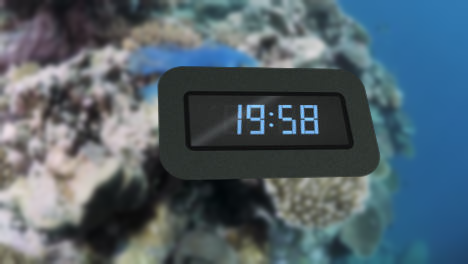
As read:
**19:58**
